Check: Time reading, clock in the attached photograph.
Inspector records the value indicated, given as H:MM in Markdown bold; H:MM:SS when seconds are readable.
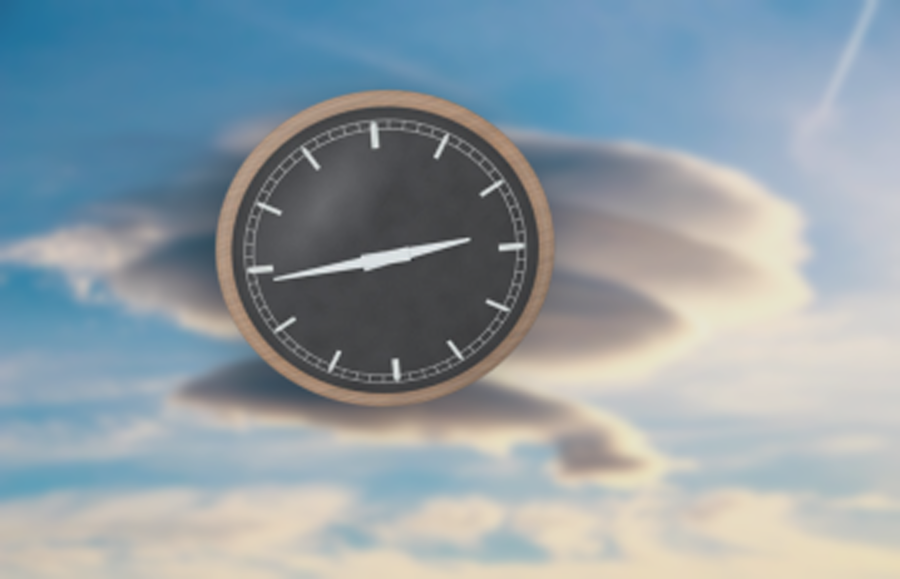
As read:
**2:44**
